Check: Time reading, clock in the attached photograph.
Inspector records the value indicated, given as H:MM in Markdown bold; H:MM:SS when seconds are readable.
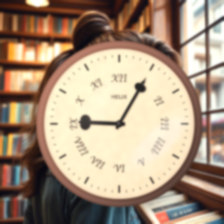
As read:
**9:05**
